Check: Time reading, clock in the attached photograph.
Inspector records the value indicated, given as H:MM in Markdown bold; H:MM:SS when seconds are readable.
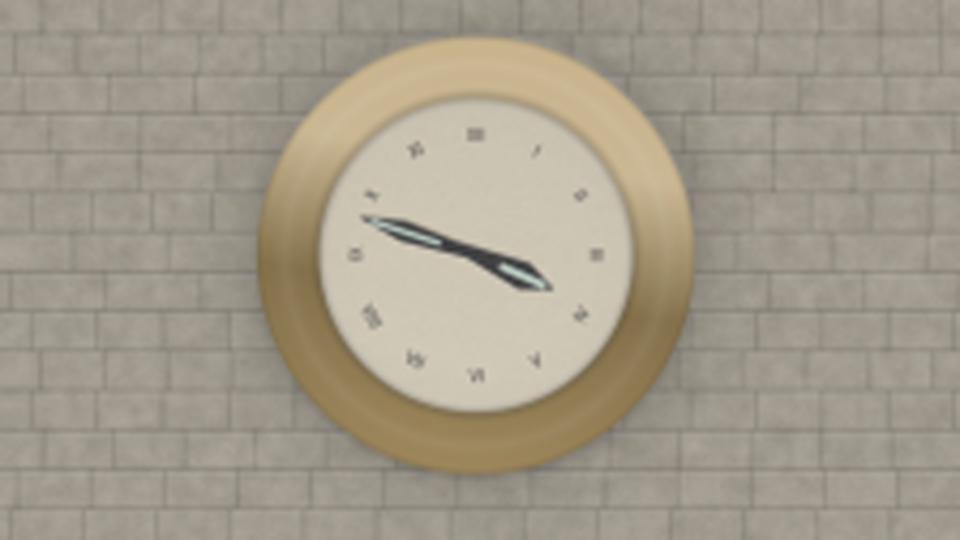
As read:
**3:48**
